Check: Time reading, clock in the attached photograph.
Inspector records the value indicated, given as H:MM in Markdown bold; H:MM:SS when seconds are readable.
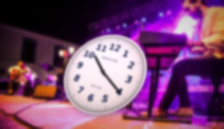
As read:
**10:20**
